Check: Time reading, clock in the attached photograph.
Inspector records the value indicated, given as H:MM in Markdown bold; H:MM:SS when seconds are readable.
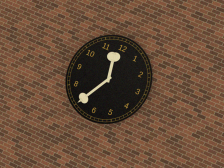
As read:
**11:35**
